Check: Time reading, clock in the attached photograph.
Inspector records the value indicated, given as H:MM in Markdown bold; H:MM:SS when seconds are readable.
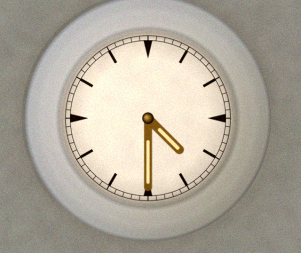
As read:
**4:30**
